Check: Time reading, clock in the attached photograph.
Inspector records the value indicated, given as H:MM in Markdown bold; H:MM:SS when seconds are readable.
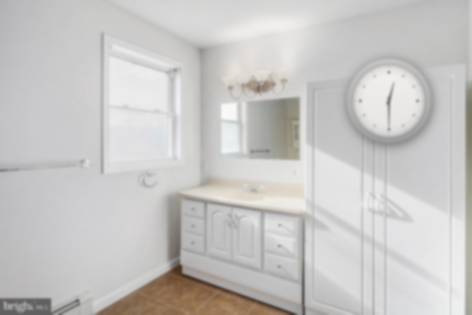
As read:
**12:30**
